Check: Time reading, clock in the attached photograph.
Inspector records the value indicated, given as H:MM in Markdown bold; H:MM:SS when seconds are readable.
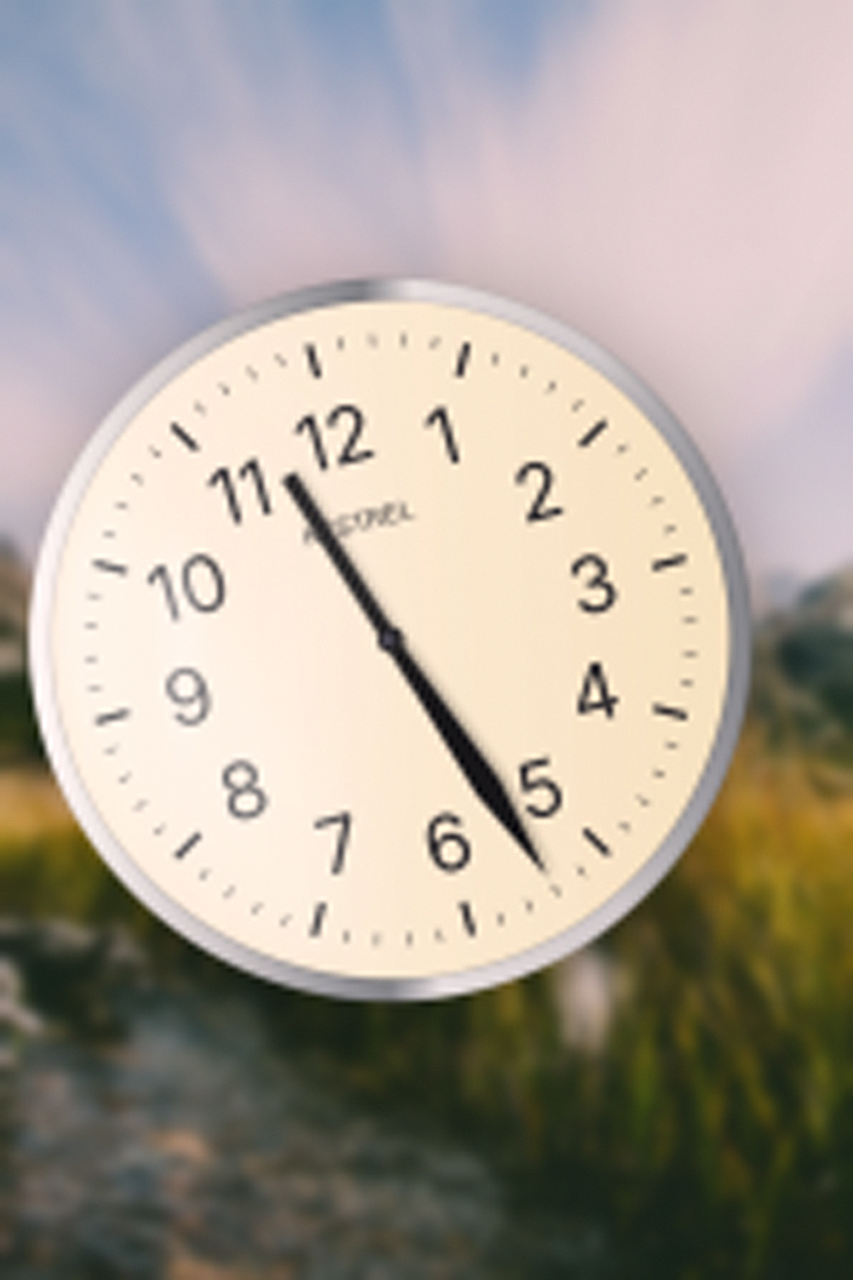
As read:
**11:27**
